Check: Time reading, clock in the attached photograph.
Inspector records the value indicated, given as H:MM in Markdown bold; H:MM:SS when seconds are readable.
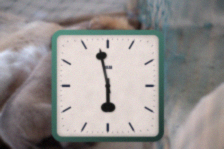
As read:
**5:58**
